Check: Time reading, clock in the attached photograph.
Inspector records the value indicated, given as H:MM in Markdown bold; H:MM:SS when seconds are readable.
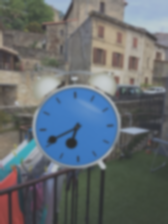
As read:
**6:41**
